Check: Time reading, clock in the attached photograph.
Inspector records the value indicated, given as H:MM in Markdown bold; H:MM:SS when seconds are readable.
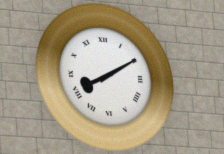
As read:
**8:10**
